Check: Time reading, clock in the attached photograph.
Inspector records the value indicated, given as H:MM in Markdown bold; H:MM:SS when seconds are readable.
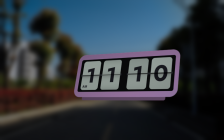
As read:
**11:10**
